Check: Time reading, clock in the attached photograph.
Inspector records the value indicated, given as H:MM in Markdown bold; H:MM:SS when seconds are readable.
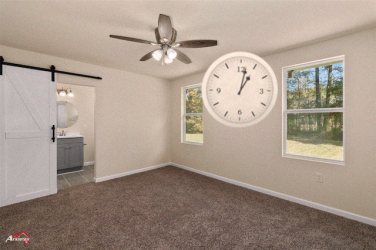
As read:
**1:02**
